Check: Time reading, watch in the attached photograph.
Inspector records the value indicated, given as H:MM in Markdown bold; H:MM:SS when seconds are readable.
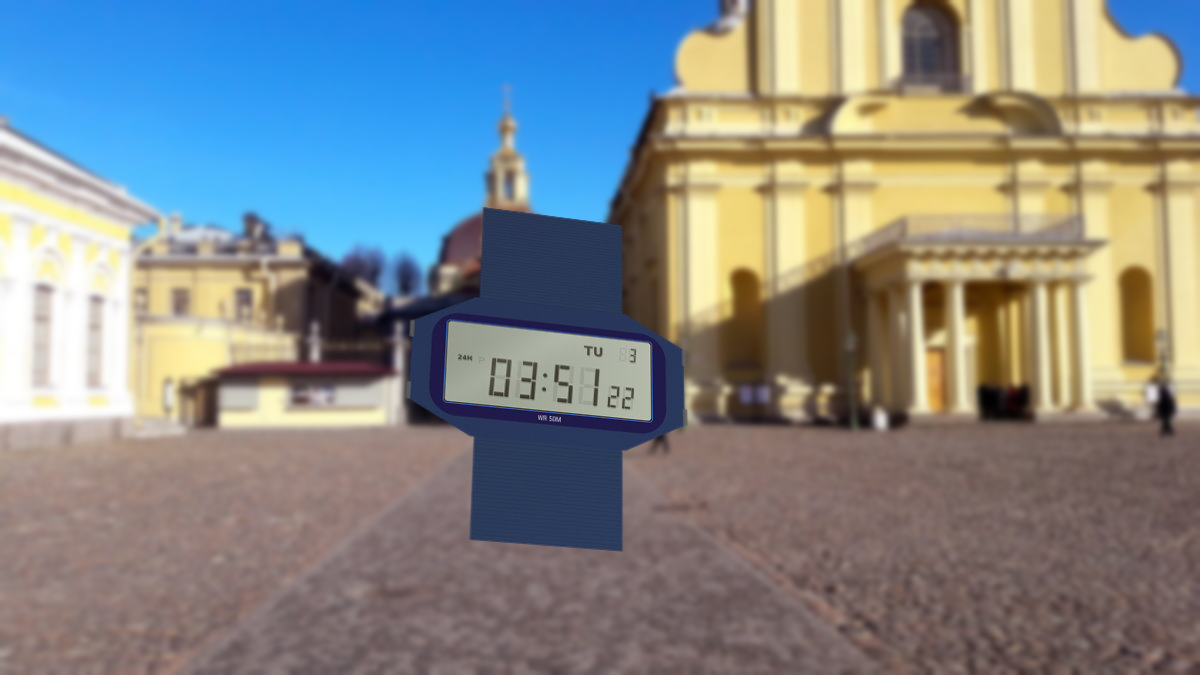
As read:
**3:51:22**
